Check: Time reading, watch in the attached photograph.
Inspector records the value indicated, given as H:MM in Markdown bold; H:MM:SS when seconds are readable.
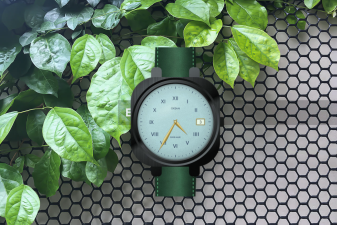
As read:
**4:35**
